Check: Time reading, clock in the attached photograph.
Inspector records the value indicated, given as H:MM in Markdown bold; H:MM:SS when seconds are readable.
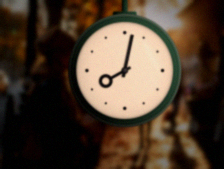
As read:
**8:02**
